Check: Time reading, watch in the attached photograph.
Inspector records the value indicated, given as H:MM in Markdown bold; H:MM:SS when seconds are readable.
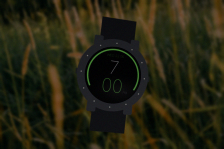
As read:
**7:00**
